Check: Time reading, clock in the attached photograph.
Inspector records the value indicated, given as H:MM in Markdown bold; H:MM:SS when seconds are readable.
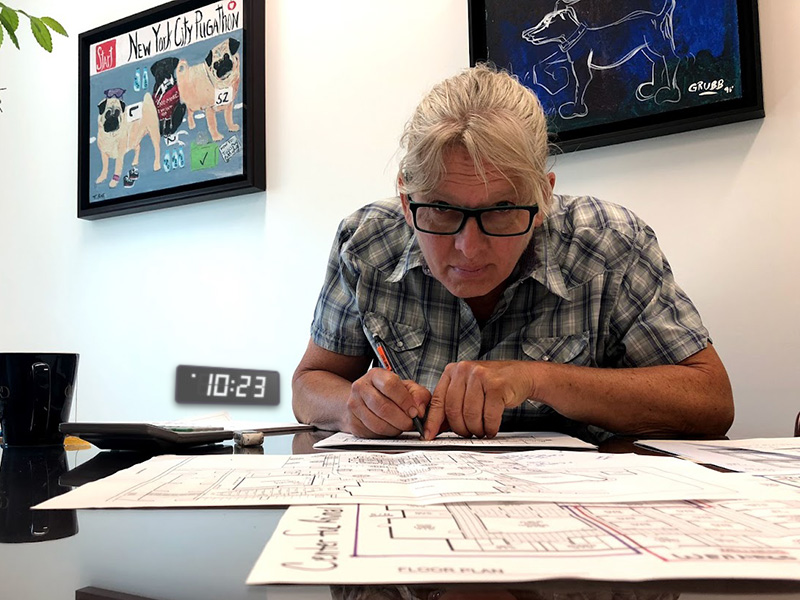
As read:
**10:23**
